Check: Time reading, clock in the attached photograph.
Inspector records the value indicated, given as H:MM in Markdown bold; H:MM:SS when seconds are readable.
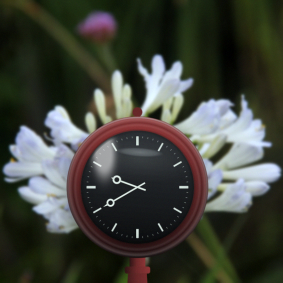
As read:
**9:40**
